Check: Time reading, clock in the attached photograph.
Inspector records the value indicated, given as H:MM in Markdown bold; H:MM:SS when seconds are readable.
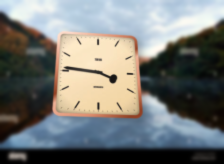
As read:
**3:46**
